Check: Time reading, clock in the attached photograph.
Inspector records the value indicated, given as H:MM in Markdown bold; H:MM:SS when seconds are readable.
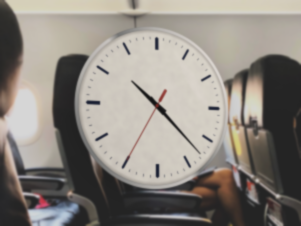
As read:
**10:22:35**
